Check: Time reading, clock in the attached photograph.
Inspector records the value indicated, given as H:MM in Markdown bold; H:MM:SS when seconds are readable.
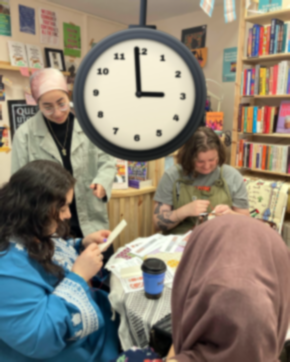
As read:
**2:59**
